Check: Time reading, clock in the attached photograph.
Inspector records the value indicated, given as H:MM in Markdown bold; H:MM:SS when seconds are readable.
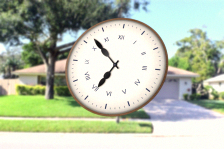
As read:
**6:52**
